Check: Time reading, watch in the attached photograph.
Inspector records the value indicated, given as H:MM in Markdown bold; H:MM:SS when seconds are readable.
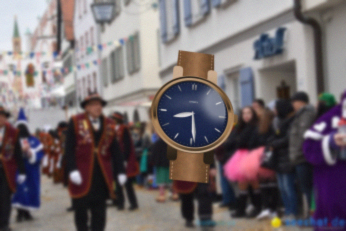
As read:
**8:29**
